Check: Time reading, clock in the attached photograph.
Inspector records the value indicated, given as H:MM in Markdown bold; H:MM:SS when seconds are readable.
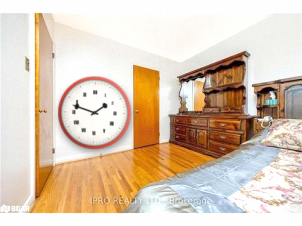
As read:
**1:48**
